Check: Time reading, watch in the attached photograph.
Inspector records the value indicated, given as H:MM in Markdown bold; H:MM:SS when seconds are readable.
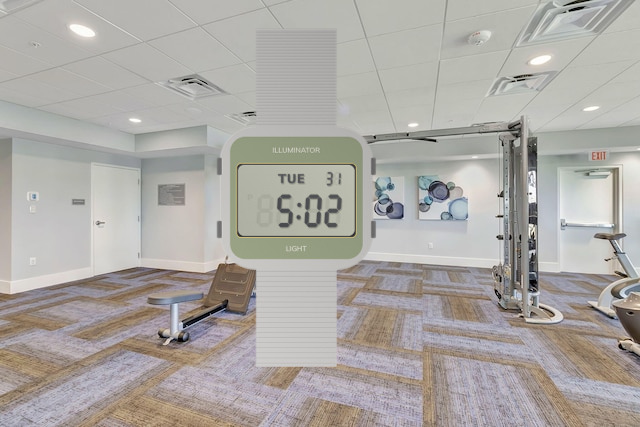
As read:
**5:02**
